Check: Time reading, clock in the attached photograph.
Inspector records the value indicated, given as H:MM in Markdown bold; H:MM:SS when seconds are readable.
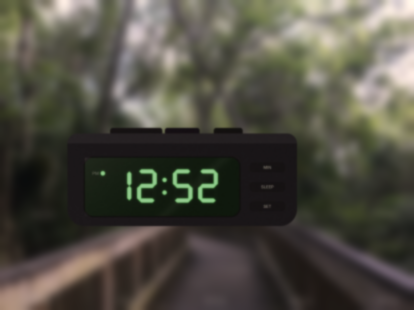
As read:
**12:52**
